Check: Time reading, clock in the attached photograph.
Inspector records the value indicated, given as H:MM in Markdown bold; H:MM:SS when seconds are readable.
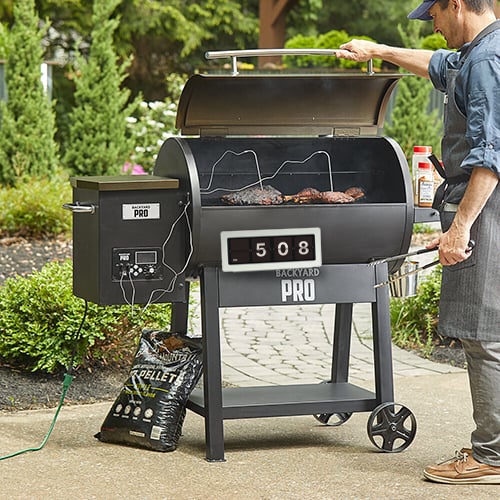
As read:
**5:08**
